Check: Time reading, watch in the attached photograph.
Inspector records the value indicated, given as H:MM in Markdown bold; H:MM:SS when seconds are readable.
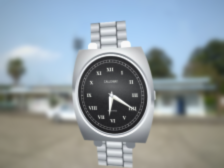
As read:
**6:20**
